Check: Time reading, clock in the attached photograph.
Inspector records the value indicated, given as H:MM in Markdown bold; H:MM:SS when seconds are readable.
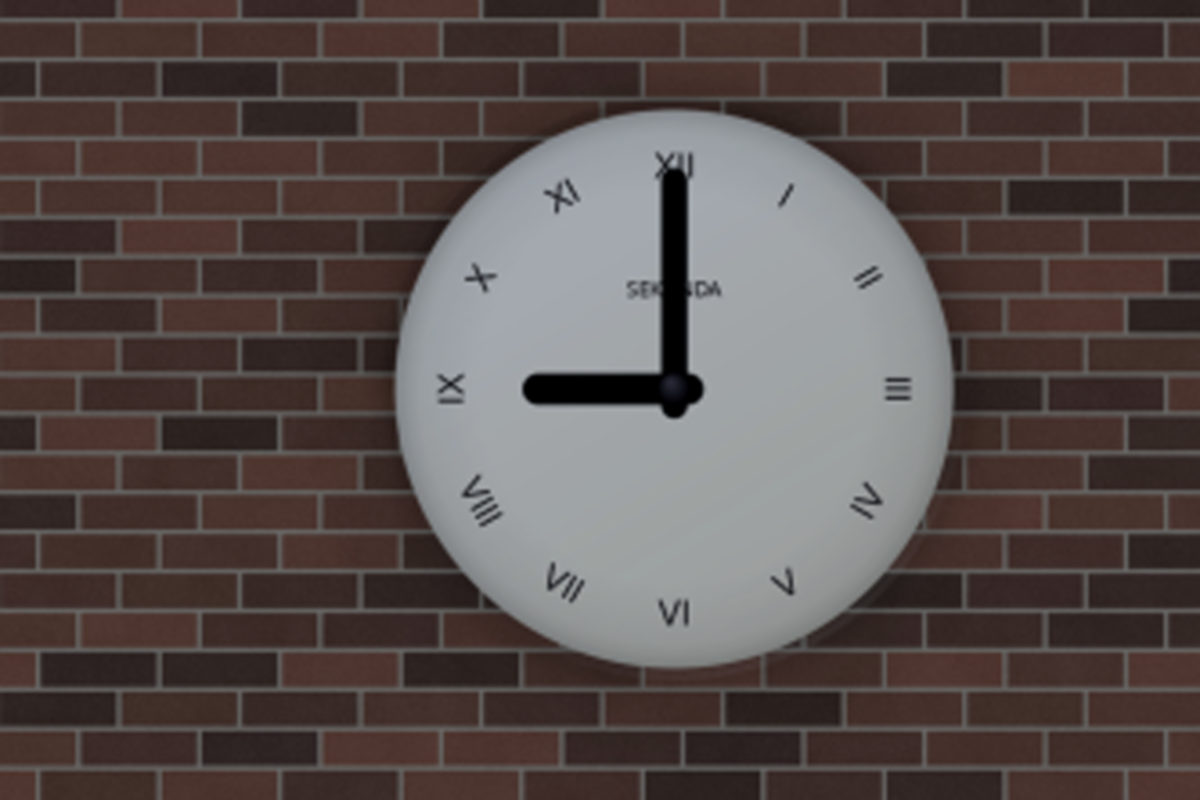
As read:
**9:00**
